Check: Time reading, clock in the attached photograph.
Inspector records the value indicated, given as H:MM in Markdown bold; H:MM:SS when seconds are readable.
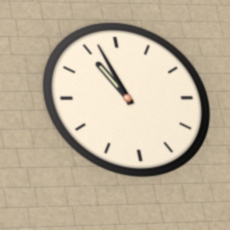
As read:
**10:57**
